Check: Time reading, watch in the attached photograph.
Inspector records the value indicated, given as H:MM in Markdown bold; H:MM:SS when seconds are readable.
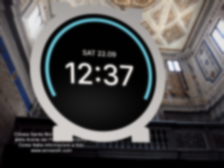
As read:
**12:37**
